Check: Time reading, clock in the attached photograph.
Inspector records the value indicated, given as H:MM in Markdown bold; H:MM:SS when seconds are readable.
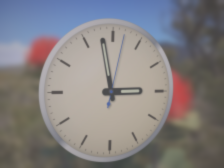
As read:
**2:58:02**
